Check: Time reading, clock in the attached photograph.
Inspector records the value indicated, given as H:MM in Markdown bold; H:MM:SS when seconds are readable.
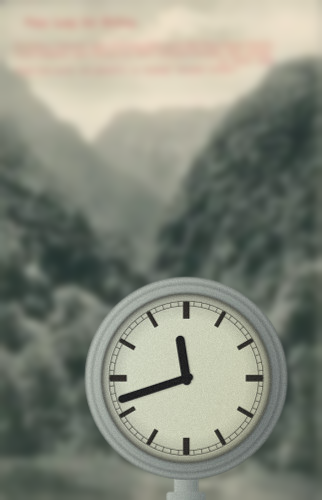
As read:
**11:42**
